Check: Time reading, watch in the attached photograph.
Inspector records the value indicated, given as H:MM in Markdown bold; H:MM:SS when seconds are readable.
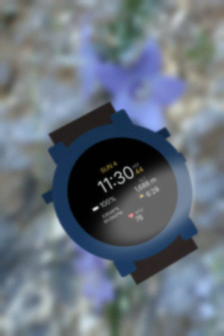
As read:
**11:30**
